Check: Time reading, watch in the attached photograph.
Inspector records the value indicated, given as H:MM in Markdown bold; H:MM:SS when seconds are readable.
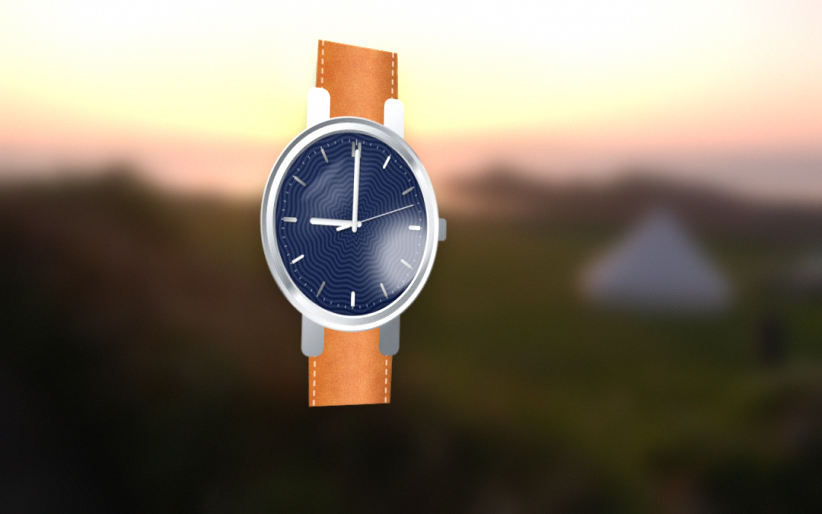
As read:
**9:00:12**
